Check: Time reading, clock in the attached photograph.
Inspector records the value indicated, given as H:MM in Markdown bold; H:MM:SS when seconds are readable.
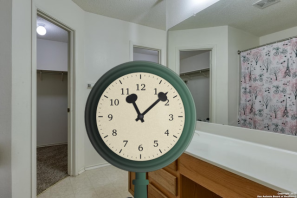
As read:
**11:08**
